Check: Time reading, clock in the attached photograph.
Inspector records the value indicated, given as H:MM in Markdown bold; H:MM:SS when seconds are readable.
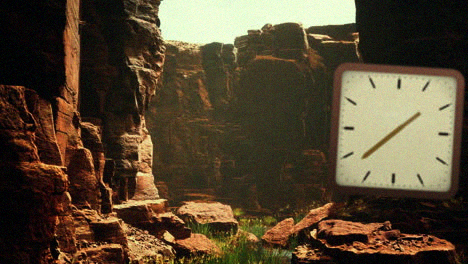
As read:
**1:38**
